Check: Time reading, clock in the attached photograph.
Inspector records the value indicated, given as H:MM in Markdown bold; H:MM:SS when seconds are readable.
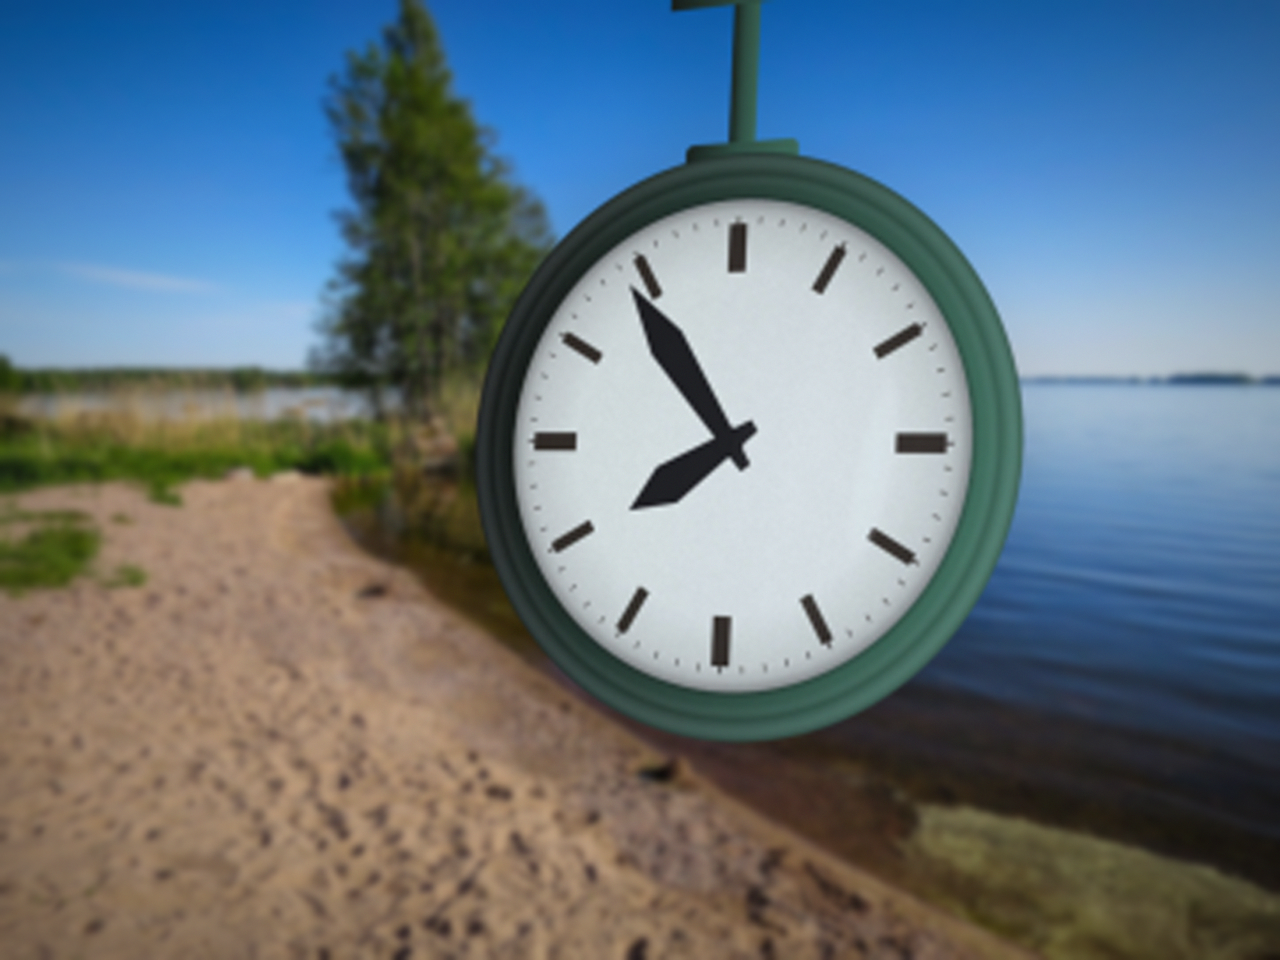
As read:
**7:54**
